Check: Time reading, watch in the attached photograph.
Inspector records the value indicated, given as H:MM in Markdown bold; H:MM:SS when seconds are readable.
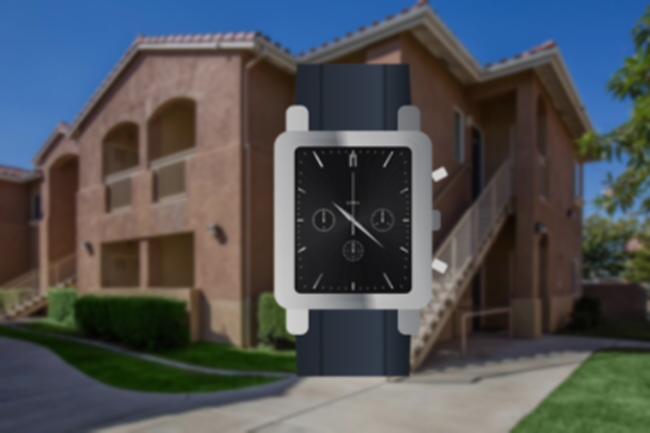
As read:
**10:22**
